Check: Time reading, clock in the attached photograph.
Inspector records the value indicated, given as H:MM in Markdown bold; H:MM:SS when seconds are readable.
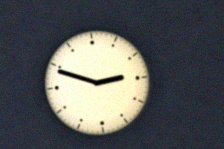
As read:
**2:49**
